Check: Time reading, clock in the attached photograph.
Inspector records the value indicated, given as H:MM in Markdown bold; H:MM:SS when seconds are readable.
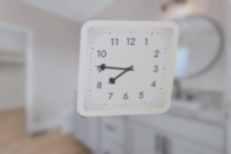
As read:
**7:46**
